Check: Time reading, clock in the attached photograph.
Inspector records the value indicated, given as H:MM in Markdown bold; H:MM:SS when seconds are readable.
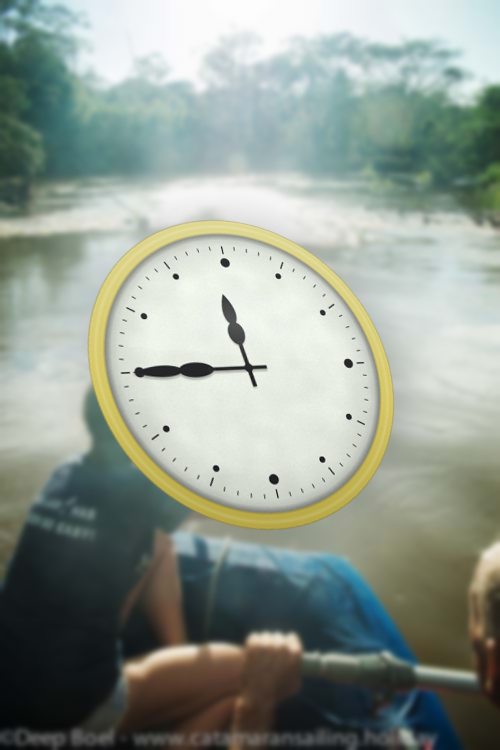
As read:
**11:45**
